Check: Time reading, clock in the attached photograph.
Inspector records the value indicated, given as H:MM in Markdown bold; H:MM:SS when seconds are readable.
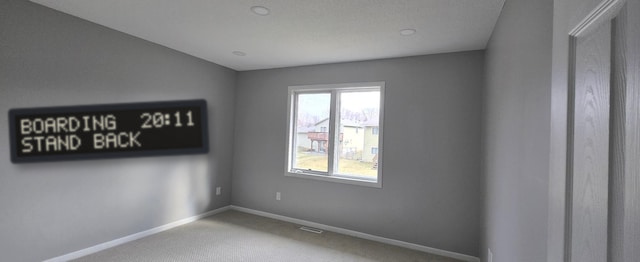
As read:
**20:11**
